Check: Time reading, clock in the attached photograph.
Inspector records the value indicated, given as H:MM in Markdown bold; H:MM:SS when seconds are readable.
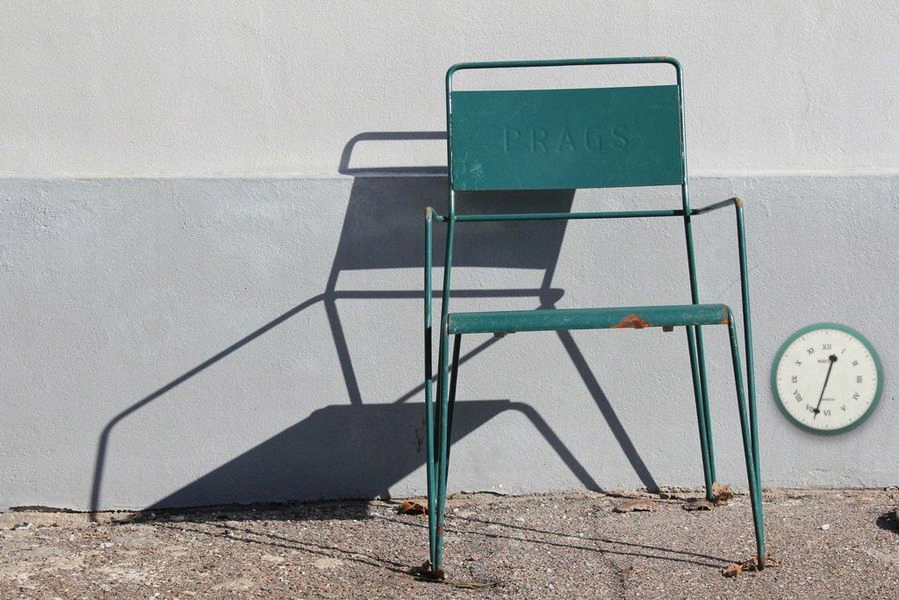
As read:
**12:33**
